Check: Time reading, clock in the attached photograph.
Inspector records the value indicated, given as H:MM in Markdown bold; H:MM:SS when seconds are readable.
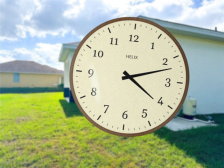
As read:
**4:12**
